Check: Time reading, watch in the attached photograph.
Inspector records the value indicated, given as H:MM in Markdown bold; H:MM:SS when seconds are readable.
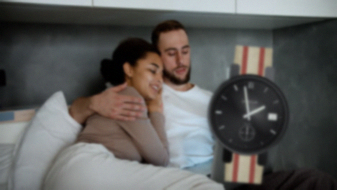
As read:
**1:58**
